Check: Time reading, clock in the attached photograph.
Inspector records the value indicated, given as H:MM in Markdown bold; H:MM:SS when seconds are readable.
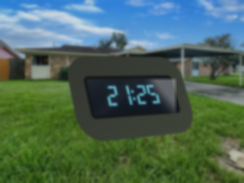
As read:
**21:25**
